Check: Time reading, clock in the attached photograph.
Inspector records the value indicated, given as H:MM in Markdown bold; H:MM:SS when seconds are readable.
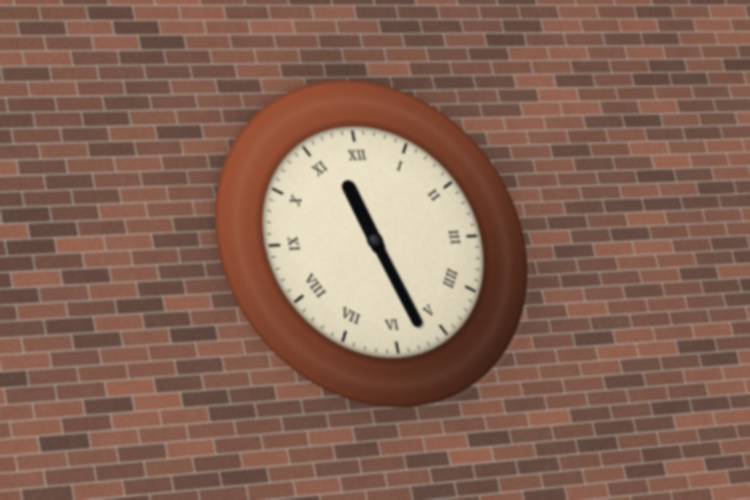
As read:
**11:27**
